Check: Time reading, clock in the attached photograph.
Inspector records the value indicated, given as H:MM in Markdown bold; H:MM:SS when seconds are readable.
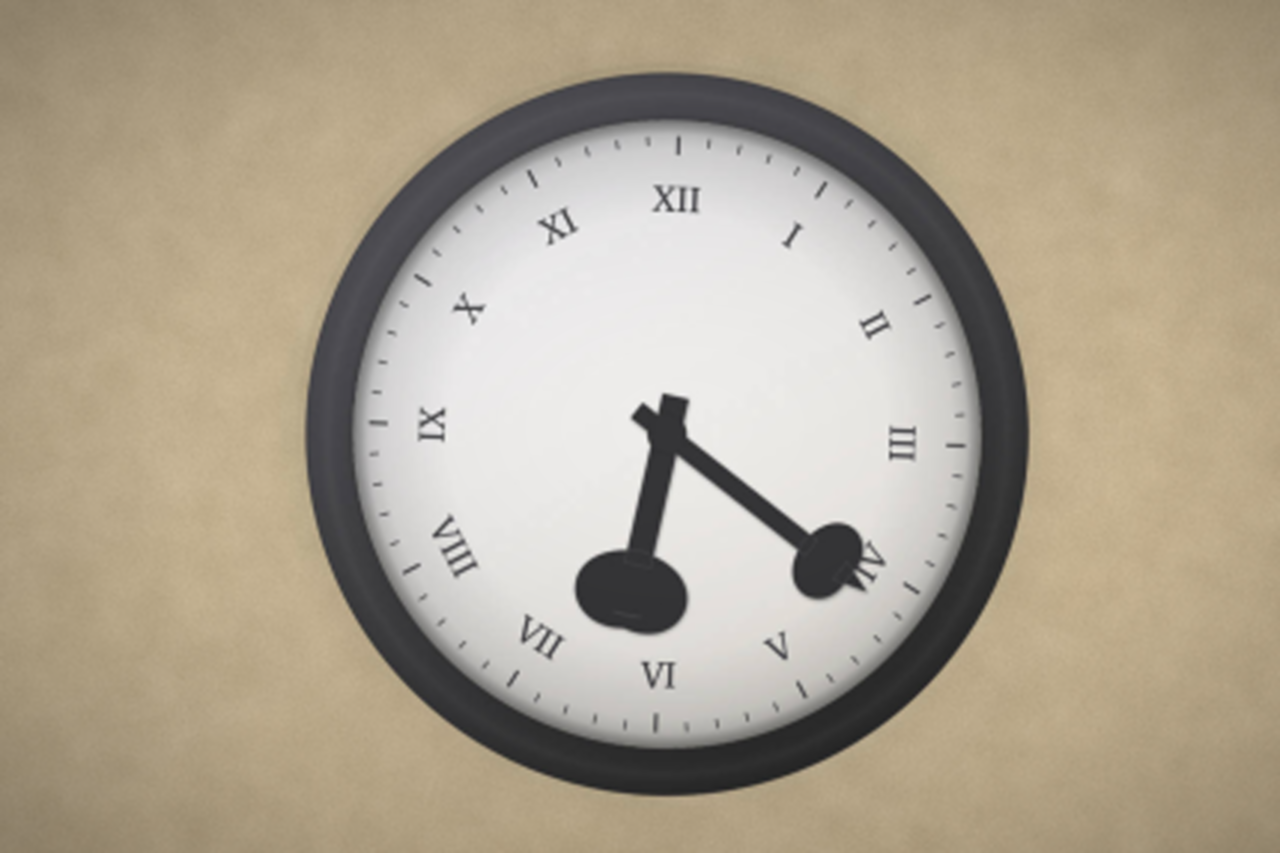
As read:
**6:21**
